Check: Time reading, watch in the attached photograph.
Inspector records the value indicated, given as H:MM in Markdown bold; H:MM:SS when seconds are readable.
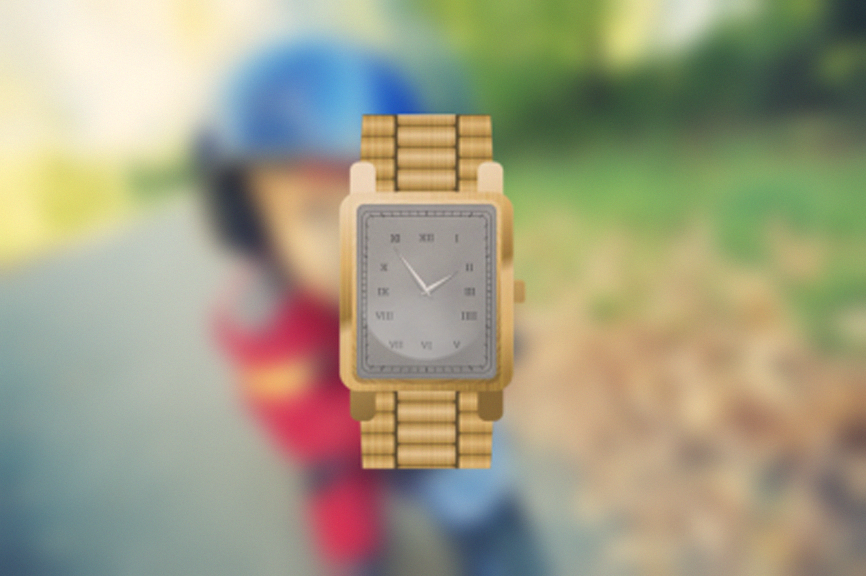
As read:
**1:54**
